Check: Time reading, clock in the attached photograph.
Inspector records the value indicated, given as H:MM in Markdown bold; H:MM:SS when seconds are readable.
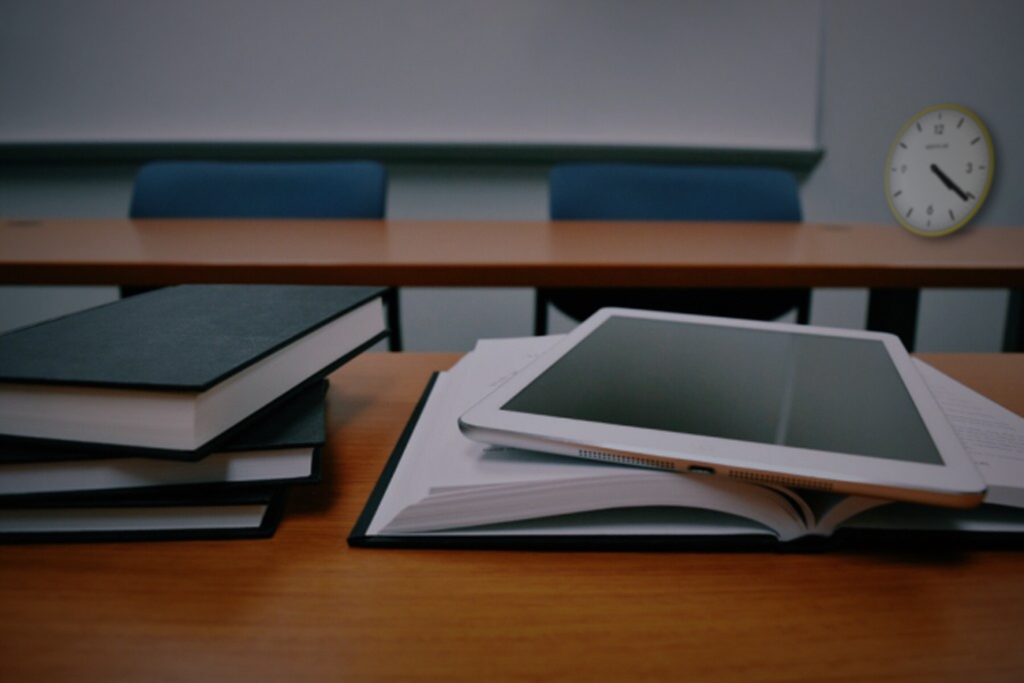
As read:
**4:21**
